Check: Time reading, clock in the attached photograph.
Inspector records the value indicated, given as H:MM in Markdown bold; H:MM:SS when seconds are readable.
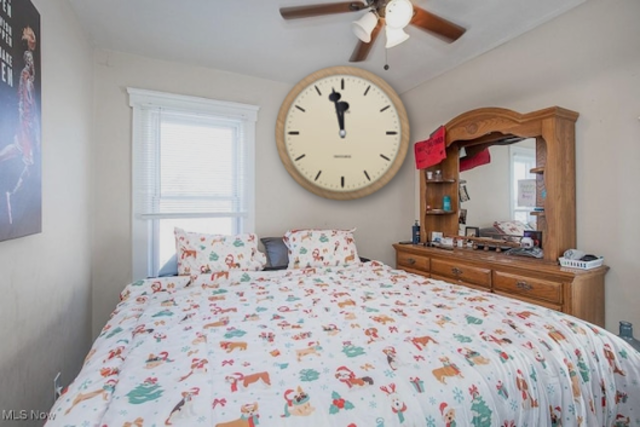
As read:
**11:58**
